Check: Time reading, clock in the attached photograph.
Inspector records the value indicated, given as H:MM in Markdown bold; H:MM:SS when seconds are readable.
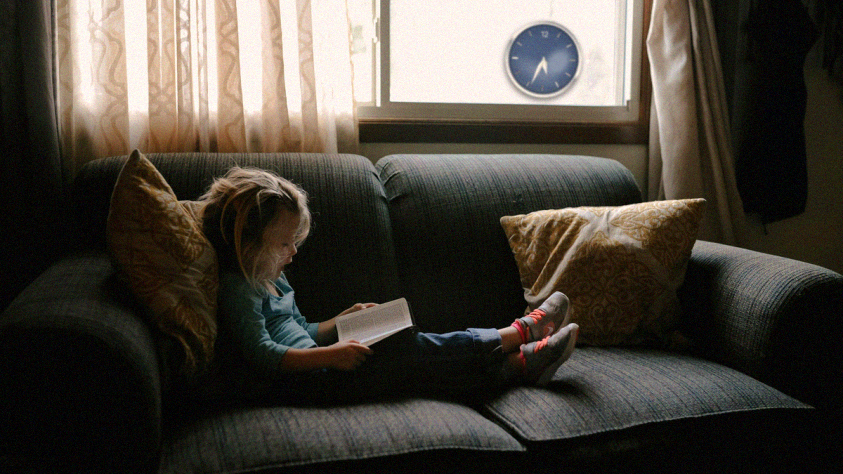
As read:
**5:34**
